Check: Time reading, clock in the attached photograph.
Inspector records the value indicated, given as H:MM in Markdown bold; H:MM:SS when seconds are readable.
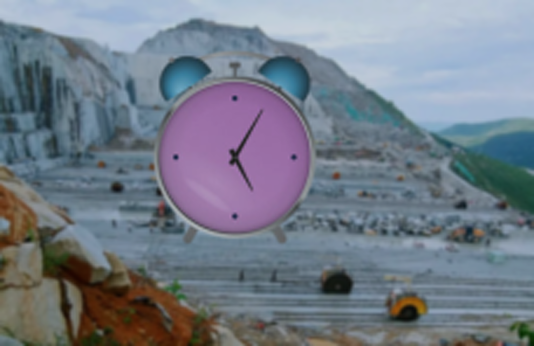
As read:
**5:05**
